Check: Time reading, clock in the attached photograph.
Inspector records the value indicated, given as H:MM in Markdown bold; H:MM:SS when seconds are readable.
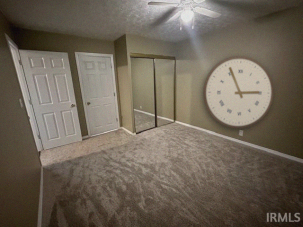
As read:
**2:56**
